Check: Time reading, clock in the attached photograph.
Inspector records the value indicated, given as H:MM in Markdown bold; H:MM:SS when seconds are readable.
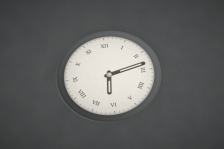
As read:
**6:13**
